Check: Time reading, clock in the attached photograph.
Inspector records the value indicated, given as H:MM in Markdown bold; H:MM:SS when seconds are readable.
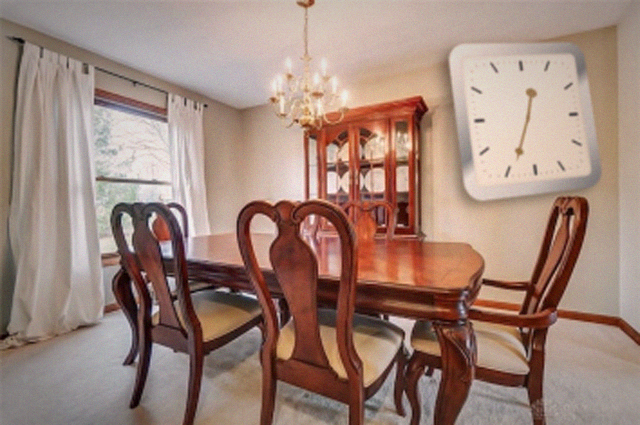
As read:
**12:34**
